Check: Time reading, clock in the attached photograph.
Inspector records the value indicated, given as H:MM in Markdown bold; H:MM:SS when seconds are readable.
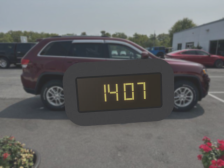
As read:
**14:07**
